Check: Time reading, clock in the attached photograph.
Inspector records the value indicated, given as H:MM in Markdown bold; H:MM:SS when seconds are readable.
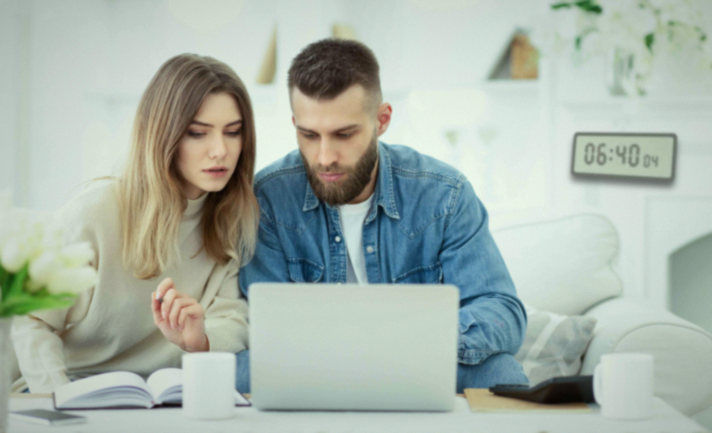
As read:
**6:40:04**
